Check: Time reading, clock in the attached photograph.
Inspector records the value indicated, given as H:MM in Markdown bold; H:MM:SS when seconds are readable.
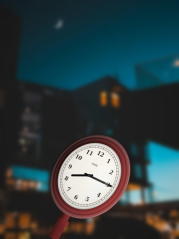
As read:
**8:15**
